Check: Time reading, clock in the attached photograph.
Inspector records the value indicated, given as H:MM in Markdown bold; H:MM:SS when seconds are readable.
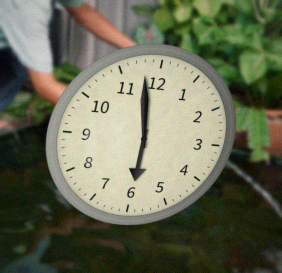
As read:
**5:58**
